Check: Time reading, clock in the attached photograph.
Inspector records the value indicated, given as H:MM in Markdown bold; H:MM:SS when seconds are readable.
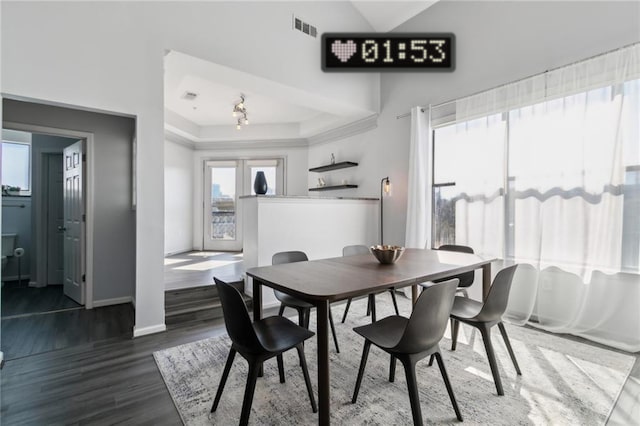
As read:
**1:53**
